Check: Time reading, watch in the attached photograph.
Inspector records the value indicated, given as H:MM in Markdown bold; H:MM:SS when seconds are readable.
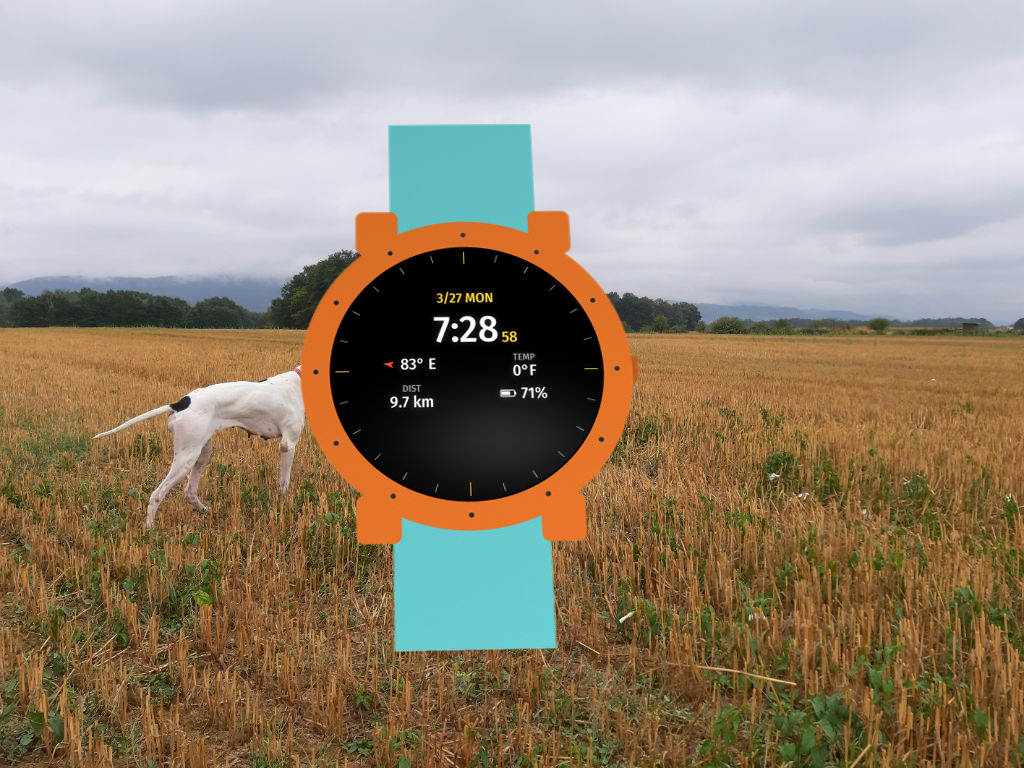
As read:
**7:28:58**
